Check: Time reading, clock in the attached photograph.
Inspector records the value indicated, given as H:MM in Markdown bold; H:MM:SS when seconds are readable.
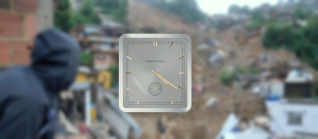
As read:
**4:21**
